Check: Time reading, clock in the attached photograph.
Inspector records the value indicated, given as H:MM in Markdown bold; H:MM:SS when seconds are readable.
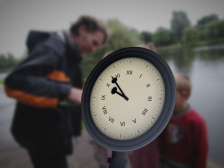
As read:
**9:53**
